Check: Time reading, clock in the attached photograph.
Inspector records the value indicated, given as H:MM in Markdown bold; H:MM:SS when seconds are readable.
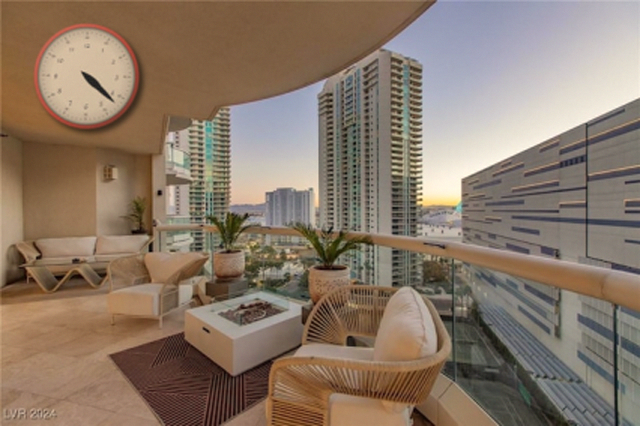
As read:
**4:22**
